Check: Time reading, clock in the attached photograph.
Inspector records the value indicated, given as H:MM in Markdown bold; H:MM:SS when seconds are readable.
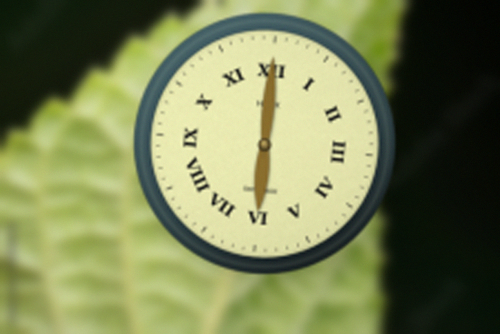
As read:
**6:00**
